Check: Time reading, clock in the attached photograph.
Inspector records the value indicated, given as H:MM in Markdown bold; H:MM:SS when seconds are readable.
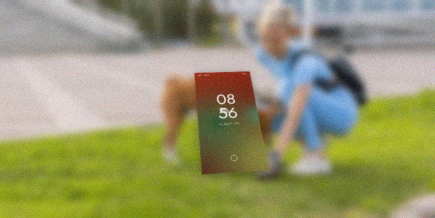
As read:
**8:56**
